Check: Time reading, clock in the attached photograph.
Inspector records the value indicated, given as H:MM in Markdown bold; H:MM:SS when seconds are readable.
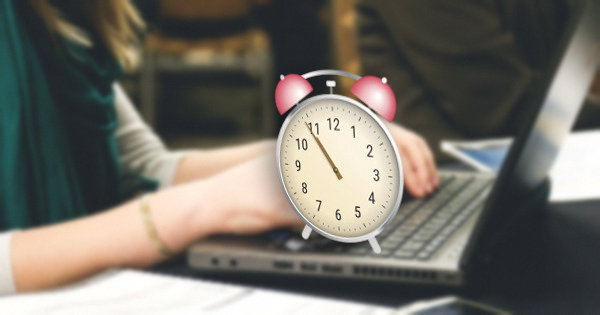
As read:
**10:54**
